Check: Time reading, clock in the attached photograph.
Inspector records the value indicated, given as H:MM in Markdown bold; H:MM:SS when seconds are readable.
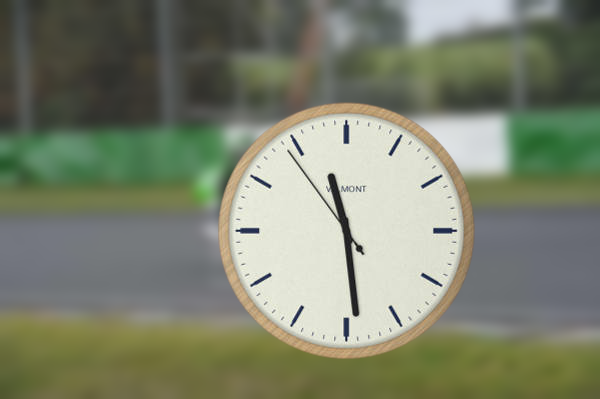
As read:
**11:28:54**
